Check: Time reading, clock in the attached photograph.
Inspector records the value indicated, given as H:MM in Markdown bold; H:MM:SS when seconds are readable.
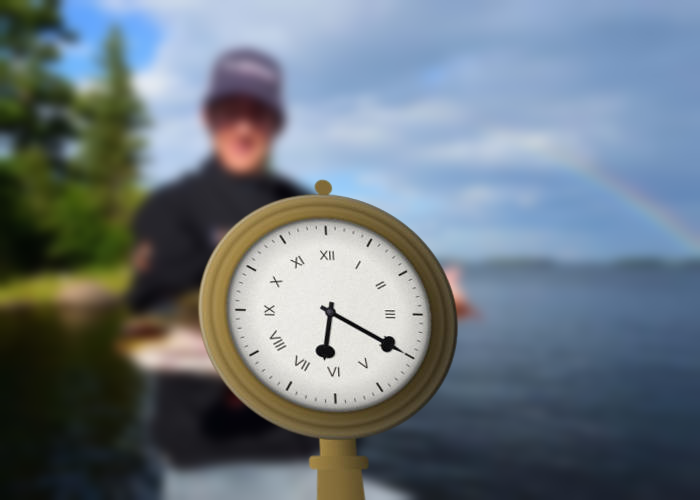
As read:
**6:20**
